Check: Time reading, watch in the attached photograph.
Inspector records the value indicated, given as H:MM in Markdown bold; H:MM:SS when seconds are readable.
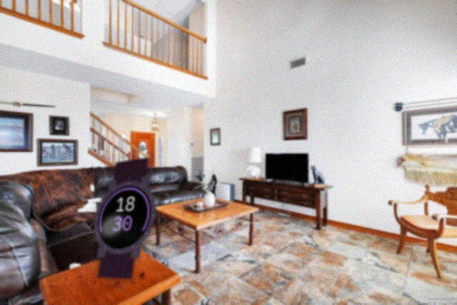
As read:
**18:30**
